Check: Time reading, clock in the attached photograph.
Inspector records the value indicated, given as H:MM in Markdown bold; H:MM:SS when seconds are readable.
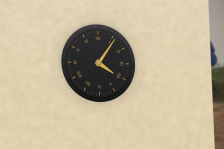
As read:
**4:06**
